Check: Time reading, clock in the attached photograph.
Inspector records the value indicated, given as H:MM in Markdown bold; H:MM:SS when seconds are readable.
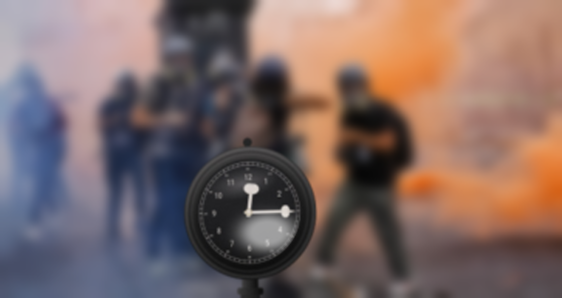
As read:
**12:15**
